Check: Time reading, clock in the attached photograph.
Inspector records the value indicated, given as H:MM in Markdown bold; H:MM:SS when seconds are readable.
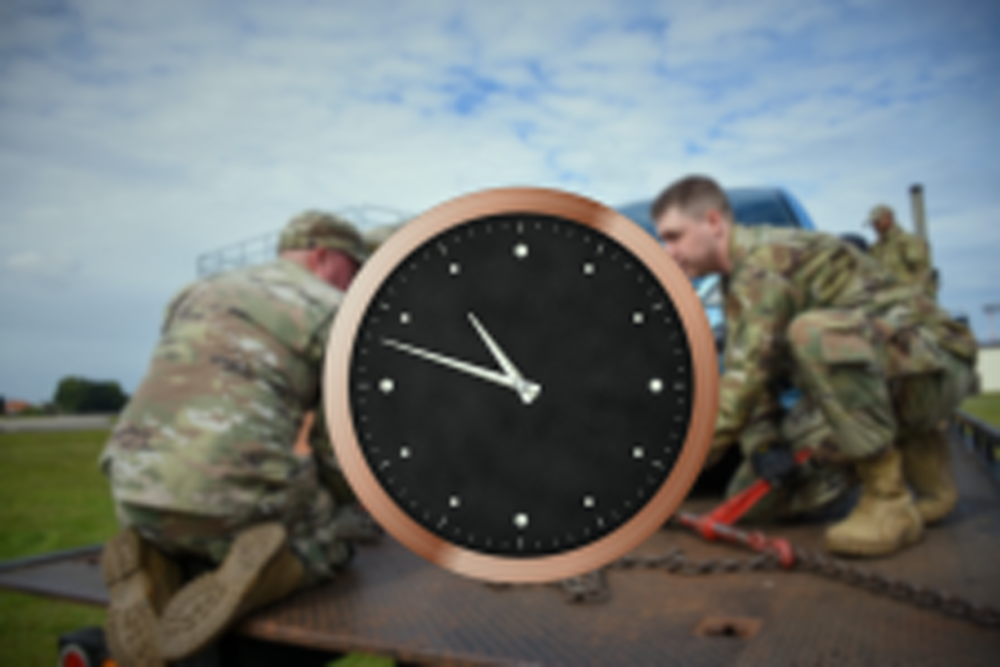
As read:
**10:48**
